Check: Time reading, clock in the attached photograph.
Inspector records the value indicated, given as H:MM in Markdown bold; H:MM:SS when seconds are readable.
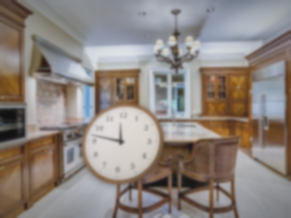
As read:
**11:47**
